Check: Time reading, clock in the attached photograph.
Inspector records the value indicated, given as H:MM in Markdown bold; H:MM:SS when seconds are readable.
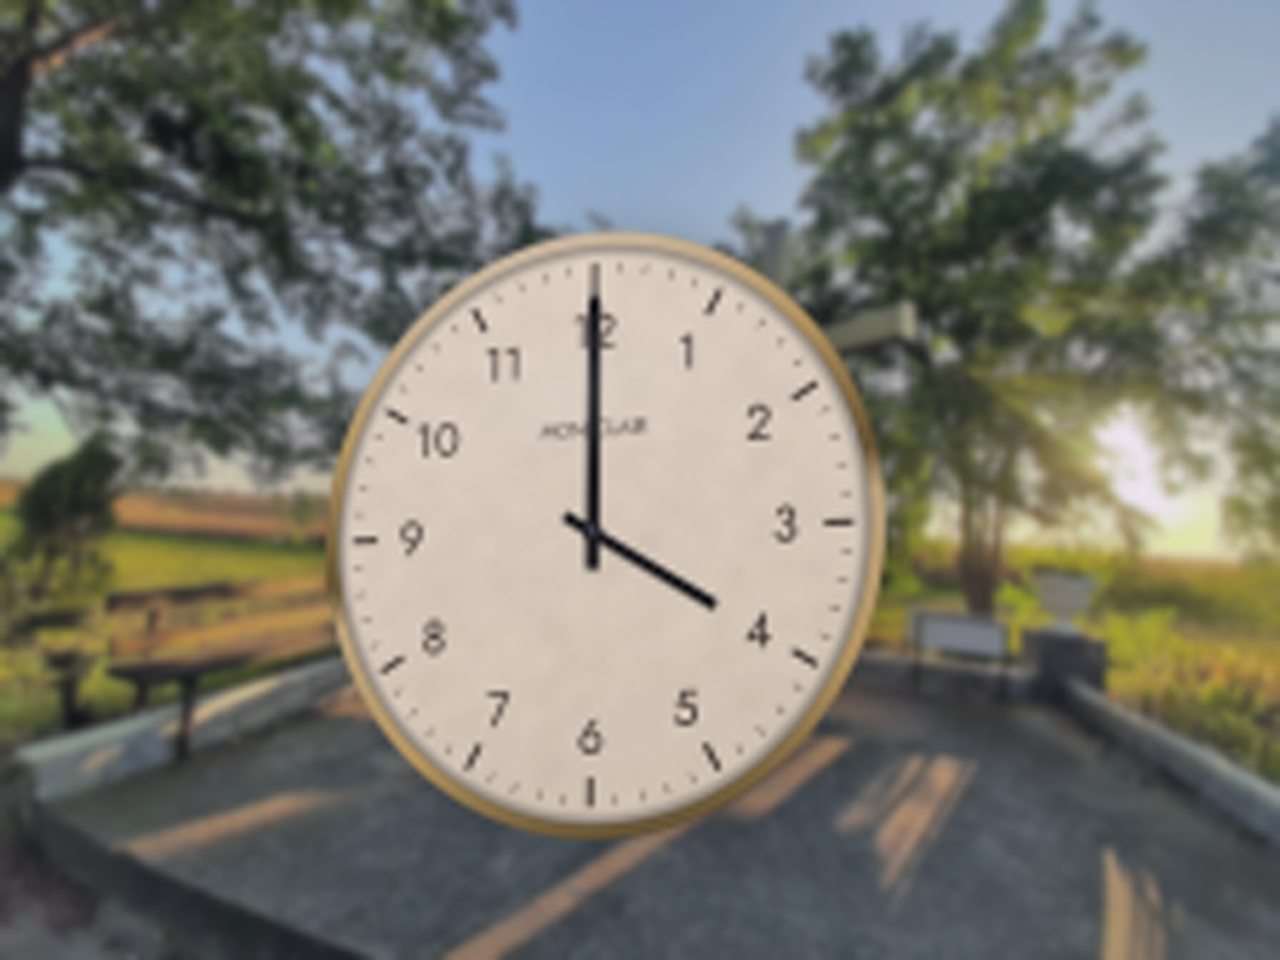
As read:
**4:00**
